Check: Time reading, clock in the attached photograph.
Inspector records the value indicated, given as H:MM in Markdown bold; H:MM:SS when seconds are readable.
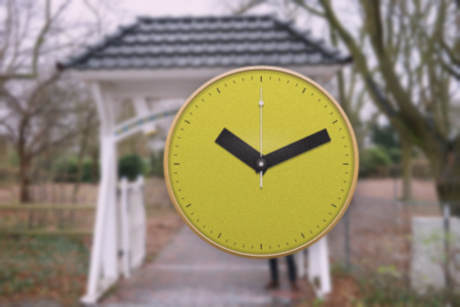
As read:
**10:11:00**
